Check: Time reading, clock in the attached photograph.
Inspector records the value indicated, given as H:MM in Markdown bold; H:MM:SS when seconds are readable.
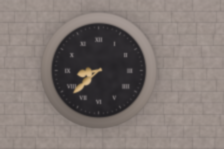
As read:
**8:38**
